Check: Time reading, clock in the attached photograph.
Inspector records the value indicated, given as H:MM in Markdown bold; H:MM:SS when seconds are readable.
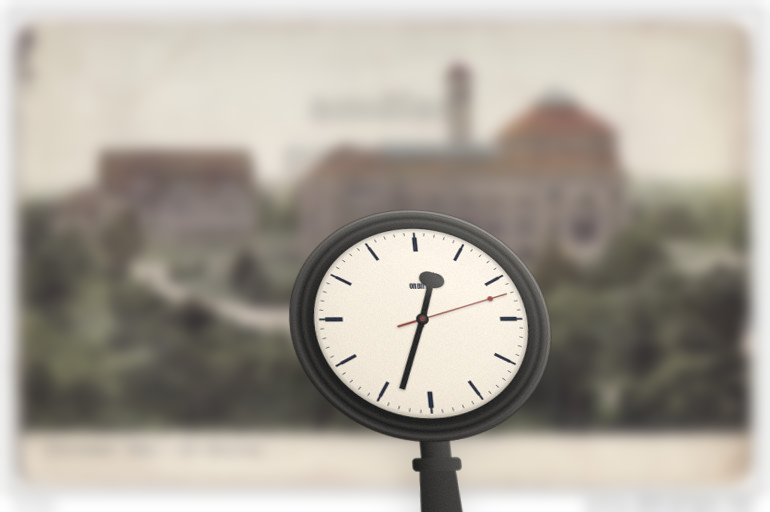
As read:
**12:33:12**
